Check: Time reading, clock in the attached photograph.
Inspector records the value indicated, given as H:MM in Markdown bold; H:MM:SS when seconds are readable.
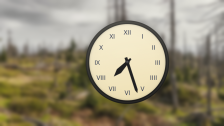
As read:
**7:27**
